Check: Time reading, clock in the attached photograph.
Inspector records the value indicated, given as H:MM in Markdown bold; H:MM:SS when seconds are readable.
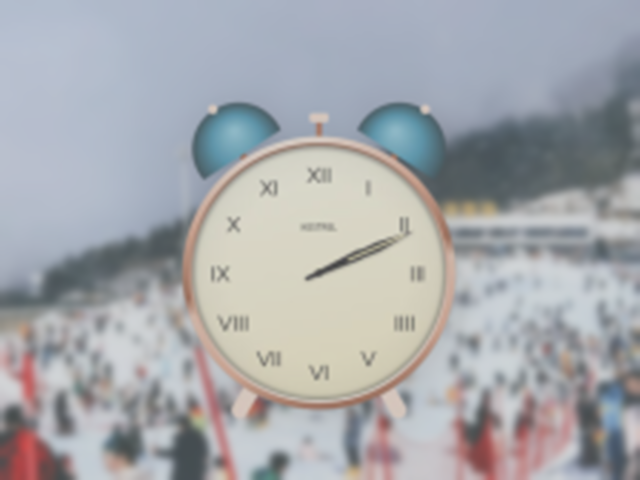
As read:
**2:11**
